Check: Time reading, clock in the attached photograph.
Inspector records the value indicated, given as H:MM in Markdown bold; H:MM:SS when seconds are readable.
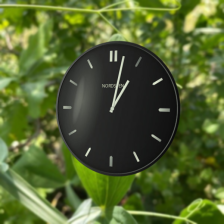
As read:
**1:02**
